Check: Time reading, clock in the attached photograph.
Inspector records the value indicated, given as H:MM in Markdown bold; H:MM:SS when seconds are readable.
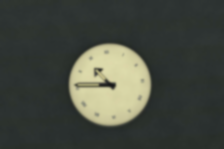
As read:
**10:46**
